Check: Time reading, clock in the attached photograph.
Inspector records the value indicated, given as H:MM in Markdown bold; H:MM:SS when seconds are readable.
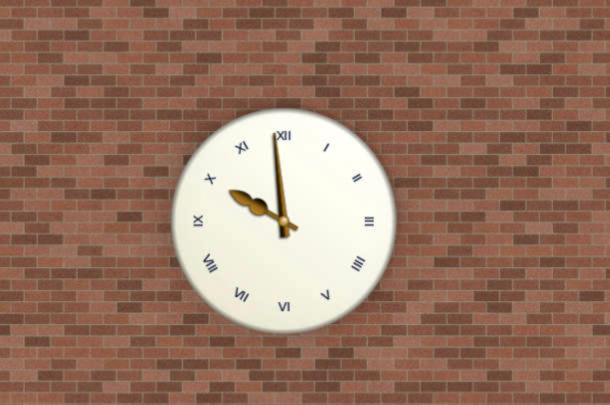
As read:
**9:59**
